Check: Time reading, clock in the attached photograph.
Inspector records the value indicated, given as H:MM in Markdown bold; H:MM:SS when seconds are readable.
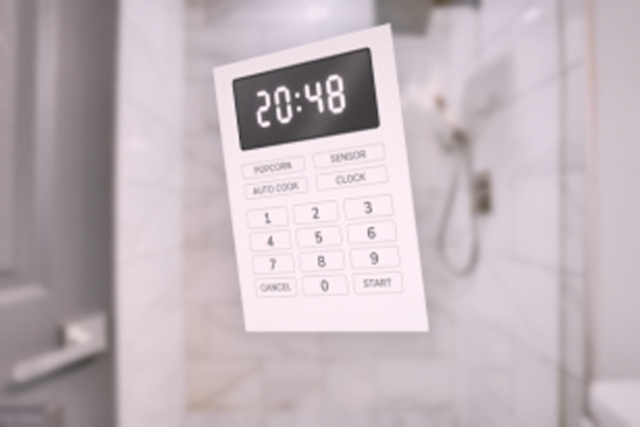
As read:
**20:48**
